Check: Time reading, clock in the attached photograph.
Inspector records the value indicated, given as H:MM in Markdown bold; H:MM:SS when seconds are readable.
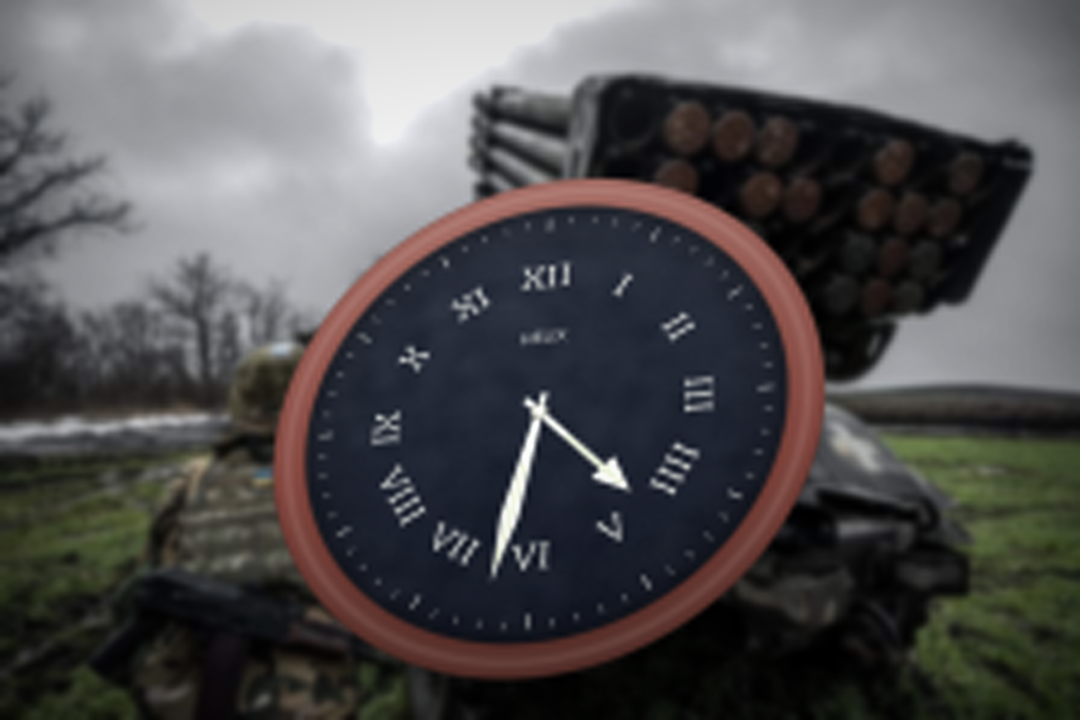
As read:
**4:32**
